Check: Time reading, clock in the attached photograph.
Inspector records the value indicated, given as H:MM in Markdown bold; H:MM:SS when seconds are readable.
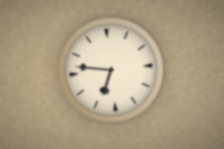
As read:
**6:47**
